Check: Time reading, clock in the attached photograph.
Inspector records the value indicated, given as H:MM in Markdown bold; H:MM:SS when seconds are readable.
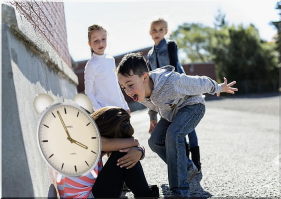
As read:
**3:57**
